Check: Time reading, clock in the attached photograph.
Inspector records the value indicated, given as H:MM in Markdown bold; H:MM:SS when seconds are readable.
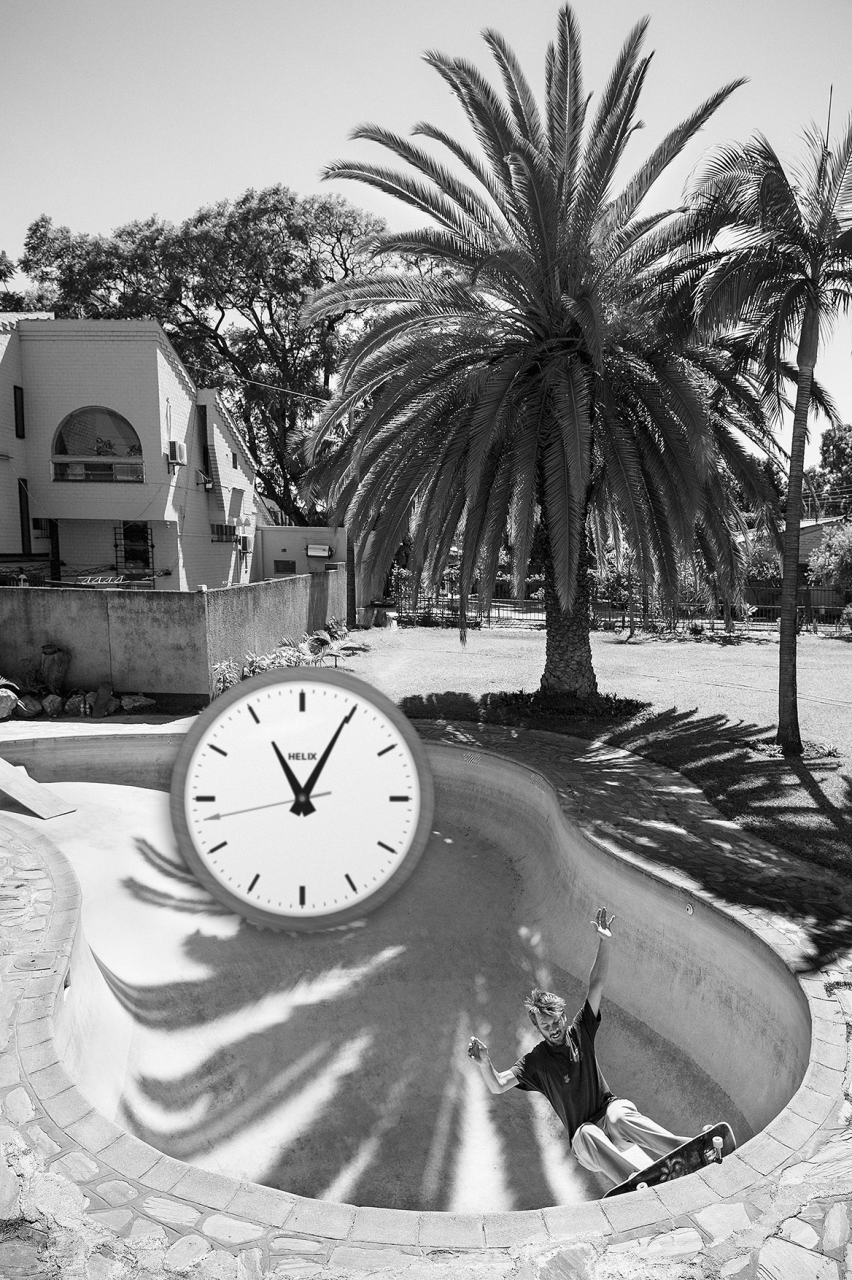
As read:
**11:04:43**
